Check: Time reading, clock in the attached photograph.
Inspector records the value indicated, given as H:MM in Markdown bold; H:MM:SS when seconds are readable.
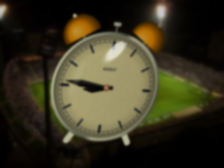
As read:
**8:46**
